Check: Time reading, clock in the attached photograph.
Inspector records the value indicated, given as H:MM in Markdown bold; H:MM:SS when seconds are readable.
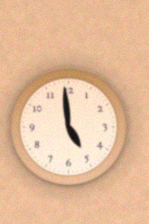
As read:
**4:59**
